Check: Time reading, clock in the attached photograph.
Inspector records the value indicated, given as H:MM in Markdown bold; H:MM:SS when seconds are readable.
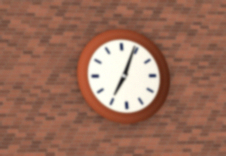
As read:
**7:04**
